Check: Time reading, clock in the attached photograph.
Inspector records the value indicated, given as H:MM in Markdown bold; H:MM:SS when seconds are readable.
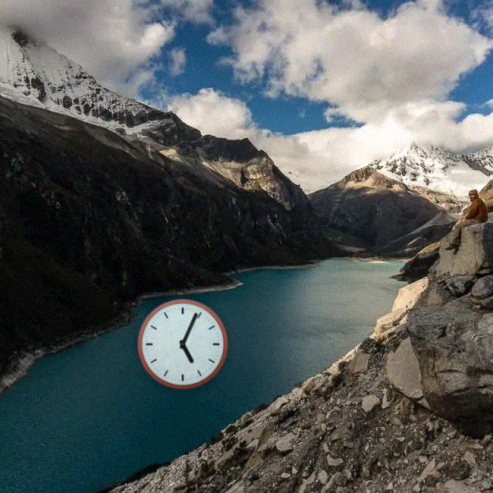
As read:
**5:04**
